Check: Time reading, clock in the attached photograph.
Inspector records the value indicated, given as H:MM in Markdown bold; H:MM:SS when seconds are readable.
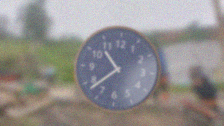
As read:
**10:38**
